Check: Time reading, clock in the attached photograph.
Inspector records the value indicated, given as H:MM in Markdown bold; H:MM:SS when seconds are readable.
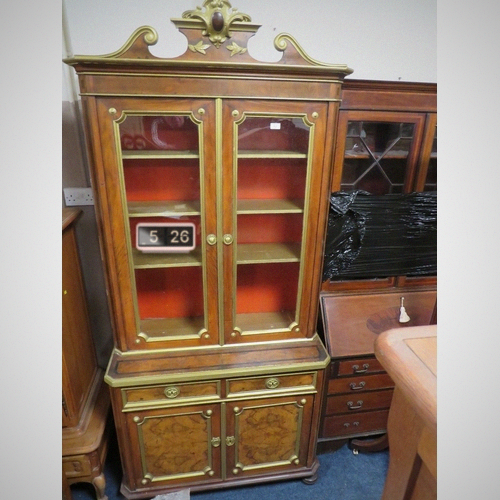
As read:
**5:26**
